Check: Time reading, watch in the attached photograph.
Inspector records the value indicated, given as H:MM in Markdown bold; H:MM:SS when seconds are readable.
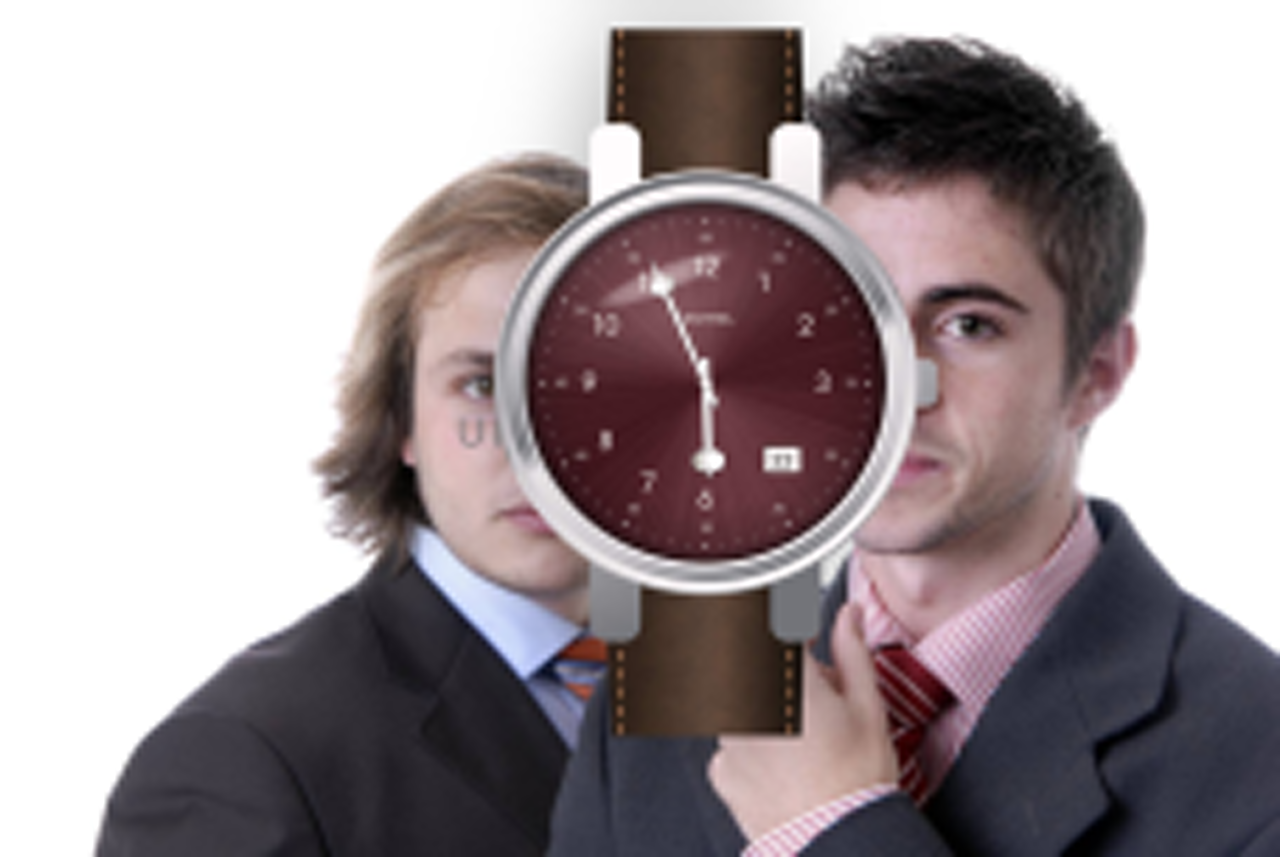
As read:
**5:56**
